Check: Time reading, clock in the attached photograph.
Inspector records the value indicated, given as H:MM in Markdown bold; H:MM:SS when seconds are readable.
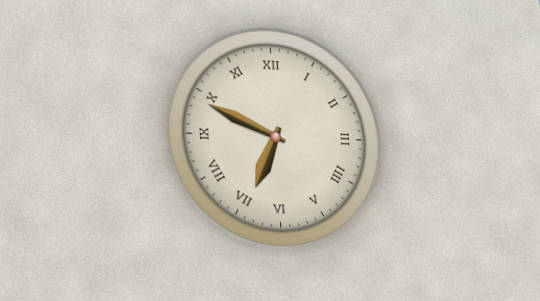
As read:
**6:49**
